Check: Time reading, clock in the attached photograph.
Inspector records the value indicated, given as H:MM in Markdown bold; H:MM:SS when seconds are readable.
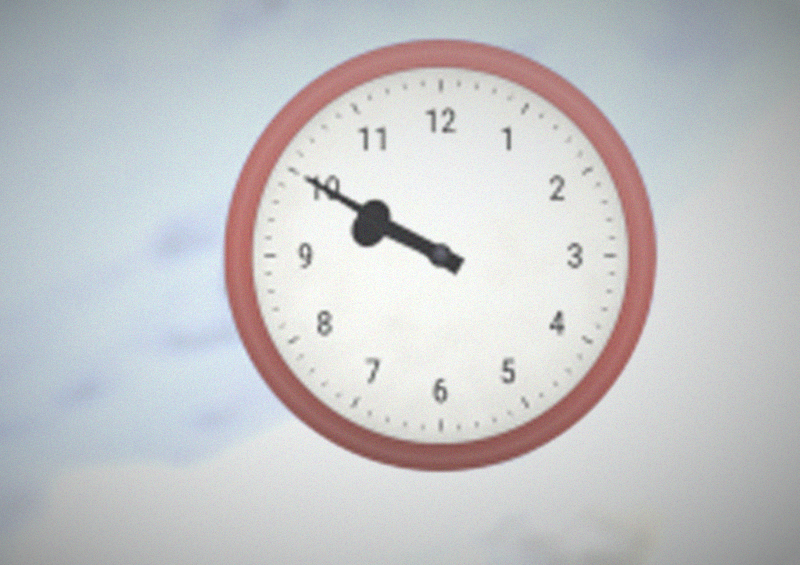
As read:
**9:50**
